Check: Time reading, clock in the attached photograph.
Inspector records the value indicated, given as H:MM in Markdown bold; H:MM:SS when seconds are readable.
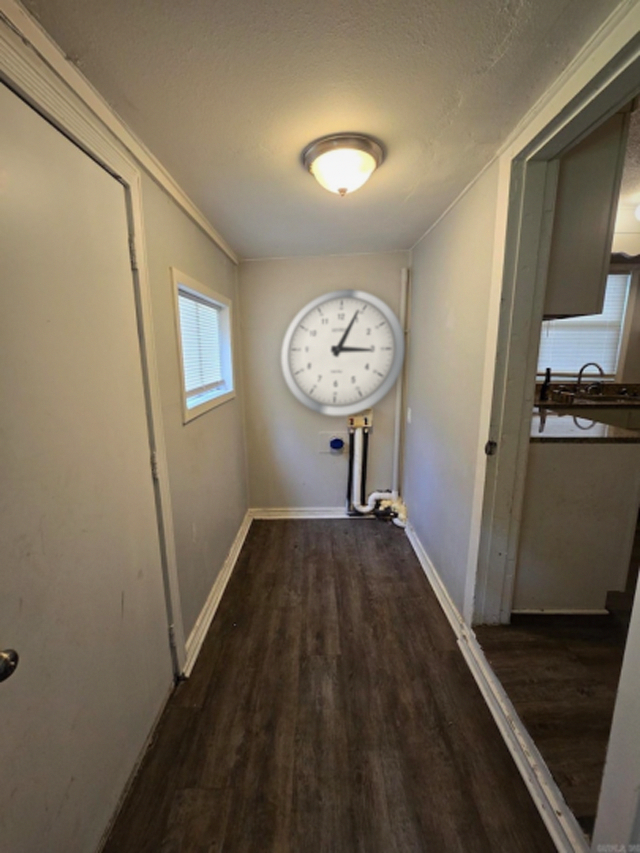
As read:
**3:04**
